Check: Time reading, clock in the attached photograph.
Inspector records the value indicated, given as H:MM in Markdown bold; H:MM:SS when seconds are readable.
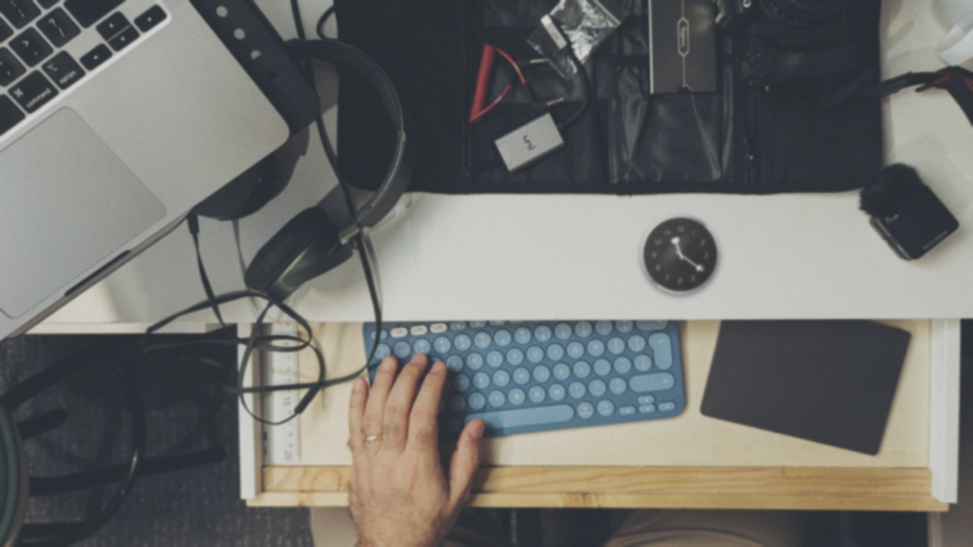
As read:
**11:21**
